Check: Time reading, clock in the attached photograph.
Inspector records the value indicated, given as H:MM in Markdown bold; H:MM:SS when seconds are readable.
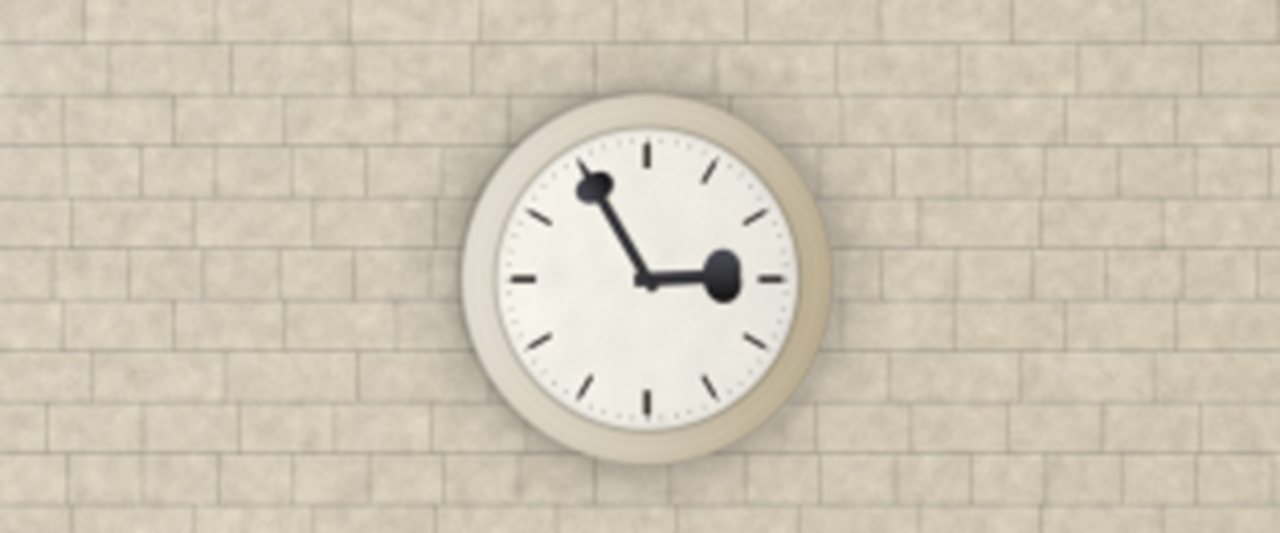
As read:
**2:55**
